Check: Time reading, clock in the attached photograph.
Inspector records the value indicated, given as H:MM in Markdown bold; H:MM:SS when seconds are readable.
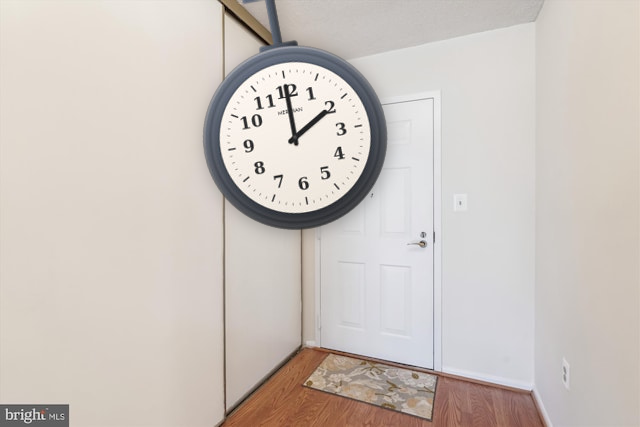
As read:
**2:00**
